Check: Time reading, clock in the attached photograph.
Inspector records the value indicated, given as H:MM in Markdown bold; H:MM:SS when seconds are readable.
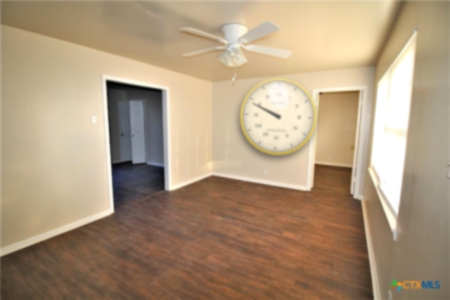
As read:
**9:49**
